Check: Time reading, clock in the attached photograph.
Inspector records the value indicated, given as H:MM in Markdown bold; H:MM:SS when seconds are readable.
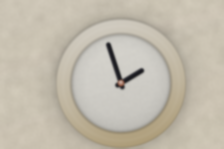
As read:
**1:57**
